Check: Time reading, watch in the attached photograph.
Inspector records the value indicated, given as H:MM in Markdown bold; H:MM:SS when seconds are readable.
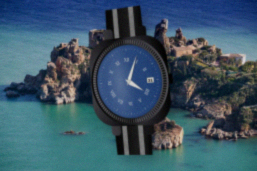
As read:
**4:04**
